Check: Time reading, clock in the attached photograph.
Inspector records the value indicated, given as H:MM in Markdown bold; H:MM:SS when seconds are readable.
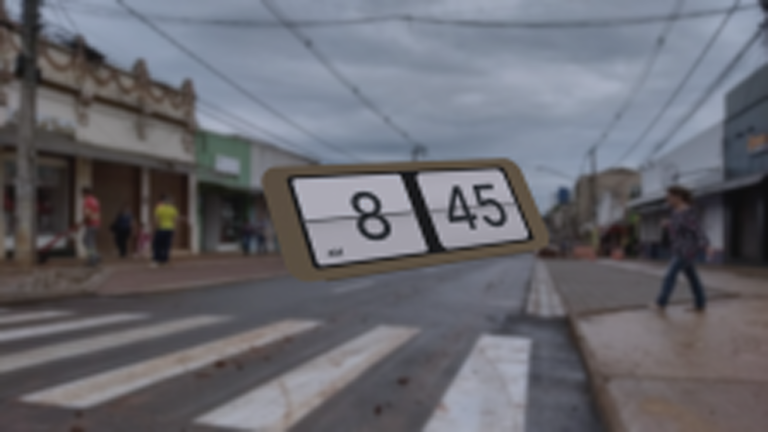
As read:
**8:45**
